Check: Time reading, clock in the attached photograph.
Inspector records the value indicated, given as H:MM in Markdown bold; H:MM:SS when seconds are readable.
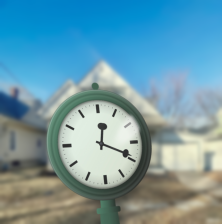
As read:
**12:19**
